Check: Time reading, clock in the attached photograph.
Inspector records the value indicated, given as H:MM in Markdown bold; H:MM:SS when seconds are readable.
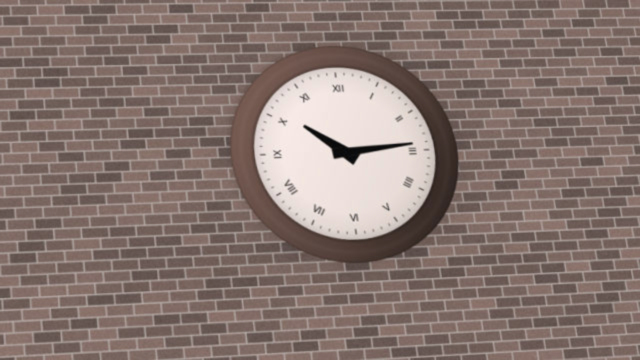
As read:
**10:14**
